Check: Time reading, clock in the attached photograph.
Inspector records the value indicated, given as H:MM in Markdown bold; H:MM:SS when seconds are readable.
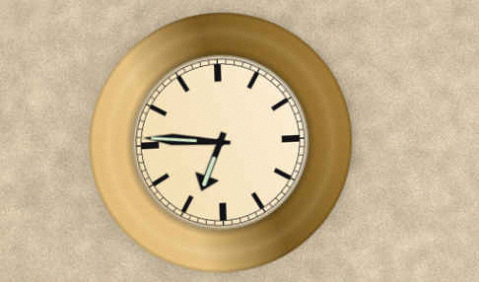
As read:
**6:46**
